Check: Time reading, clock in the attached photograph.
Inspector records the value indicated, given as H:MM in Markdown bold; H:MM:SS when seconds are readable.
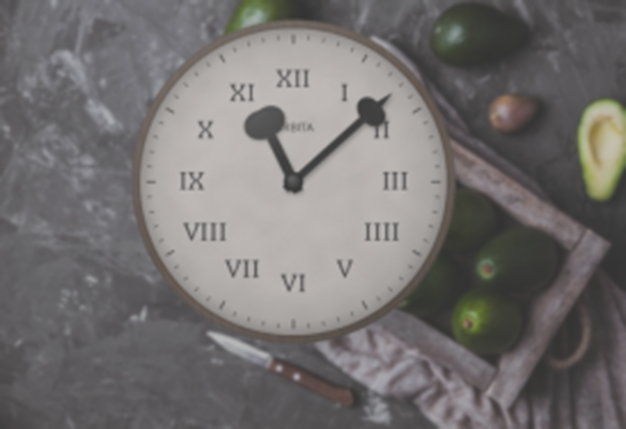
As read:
**11:08**
